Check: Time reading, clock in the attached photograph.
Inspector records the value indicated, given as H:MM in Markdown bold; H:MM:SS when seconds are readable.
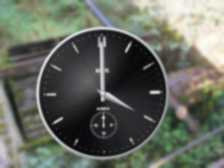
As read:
**4:00**
